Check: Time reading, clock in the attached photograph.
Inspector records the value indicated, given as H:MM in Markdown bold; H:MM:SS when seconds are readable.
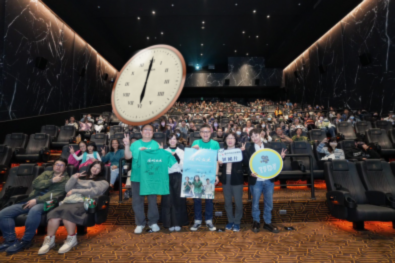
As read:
**6:00**
